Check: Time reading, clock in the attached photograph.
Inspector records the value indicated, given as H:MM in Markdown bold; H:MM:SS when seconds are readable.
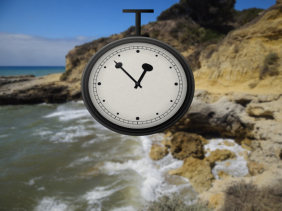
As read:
**12:53**
